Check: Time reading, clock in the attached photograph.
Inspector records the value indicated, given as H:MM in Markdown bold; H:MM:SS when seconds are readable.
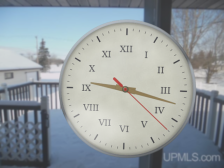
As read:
**9:17:22**
